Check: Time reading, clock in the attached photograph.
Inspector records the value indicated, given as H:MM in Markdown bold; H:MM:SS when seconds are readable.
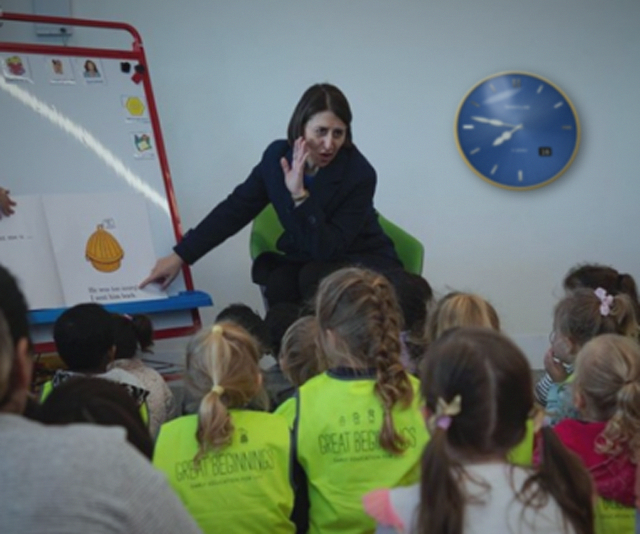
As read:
**7:47**
